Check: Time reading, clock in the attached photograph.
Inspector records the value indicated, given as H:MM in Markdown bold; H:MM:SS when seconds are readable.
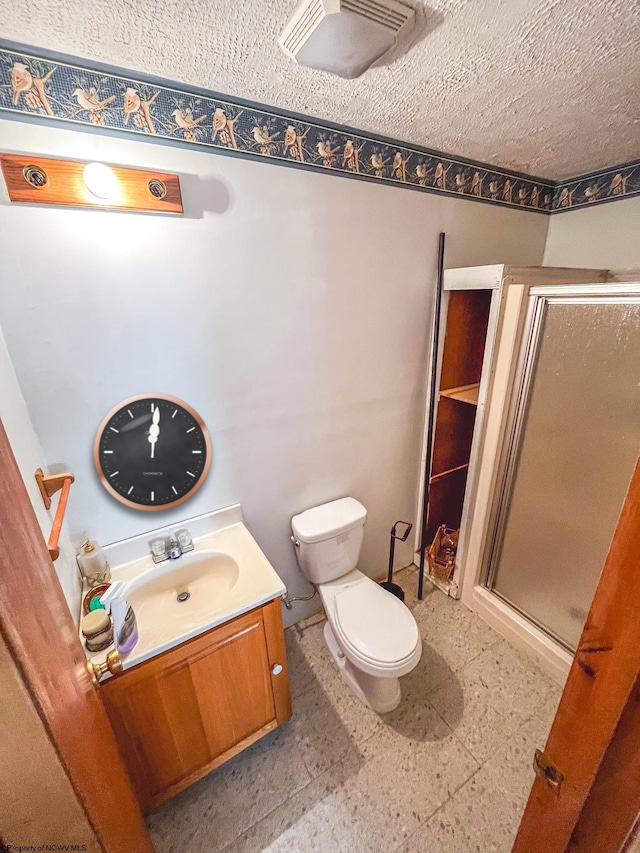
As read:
**12:01**
